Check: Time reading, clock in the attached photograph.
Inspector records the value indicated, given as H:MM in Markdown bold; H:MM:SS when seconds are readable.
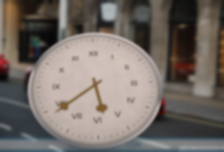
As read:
**5:39**
